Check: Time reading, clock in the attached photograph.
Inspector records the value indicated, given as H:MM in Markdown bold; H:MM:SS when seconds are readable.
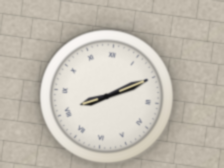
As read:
**8:10**
